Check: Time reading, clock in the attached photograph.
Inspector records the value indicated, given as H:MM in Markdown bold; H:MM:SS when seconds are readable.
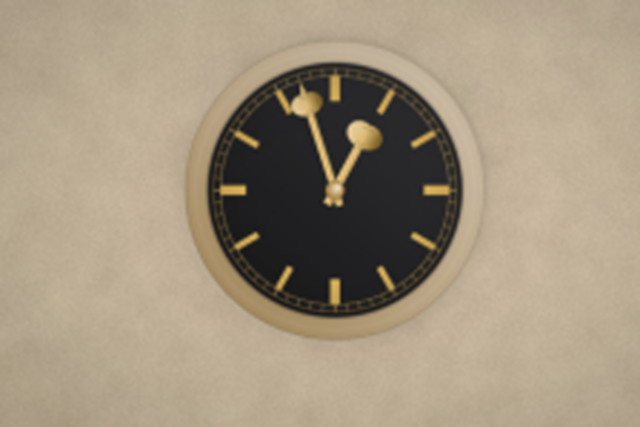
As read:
**12:57**
